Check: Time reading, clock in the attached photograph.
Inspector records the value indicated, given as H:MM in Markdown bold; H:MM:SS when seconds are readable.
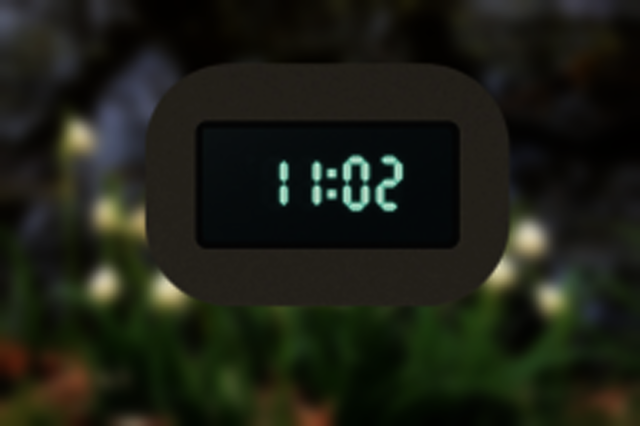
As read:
**11:02**
